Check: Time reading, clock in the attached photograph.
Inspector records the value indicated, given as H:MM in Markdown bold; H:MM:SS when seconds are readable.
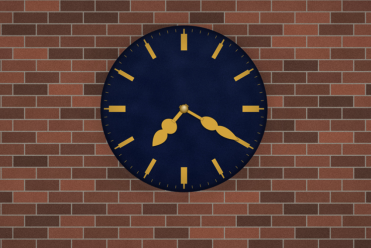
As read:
**7:20**
